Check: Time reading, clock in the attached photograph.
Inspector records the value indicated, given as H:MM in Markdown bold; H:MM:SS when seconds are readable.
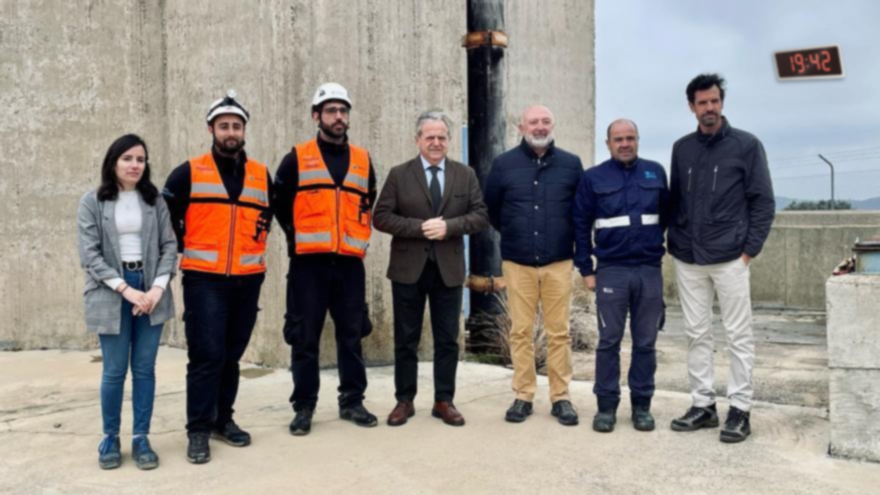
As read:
**19:42**
